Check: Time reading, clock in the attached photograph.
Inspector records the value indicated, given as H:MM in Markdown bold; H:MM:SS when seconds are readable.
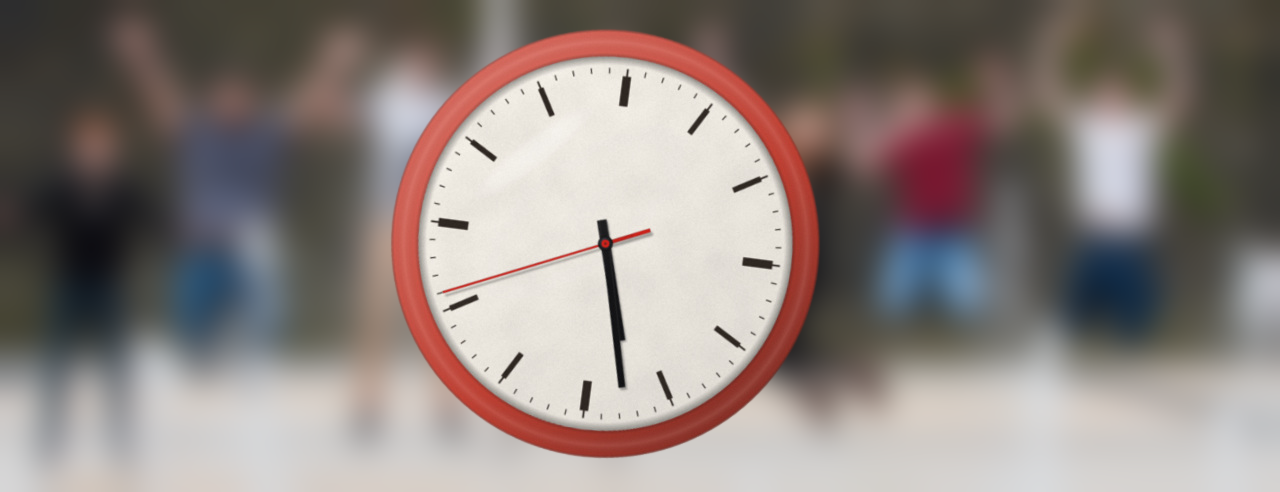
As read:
**5:27:41**
